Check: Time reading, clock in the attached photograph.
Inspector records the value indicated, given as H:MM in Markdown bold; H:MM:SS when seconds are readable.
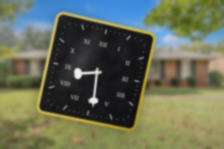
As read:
**8:29**
